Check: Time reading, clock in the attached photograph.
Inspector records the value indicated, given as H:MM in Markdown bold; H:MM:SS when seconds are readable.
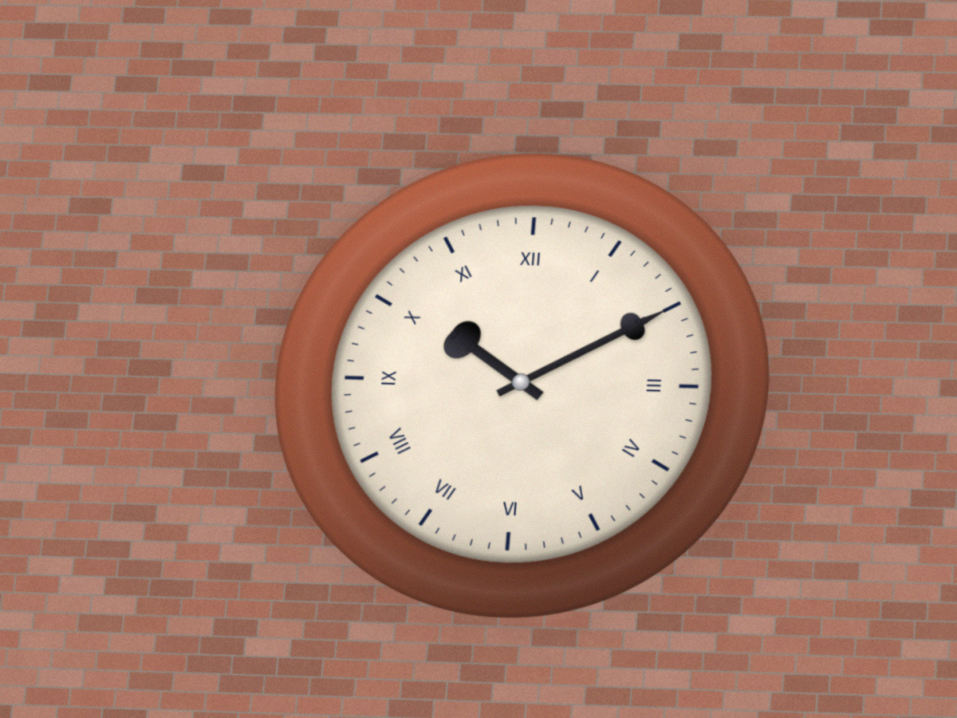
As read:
**10:10**
